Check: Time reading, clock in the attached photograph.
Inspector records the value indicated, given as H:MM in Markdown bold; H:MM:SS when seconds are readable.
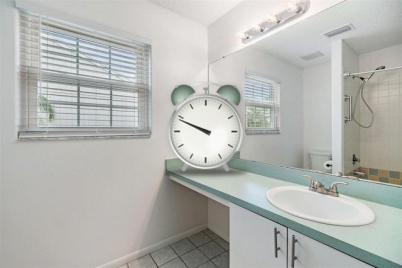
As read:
**9:49**
